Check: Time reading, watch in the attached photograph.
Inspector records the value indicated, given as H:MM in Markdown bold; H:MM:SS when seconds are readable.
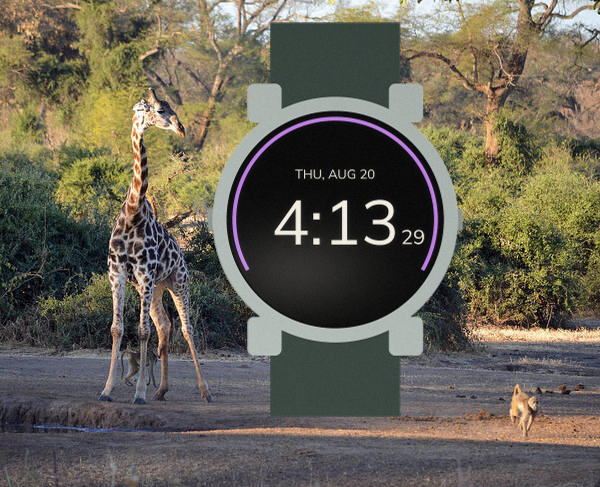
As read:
**4:13:29**
